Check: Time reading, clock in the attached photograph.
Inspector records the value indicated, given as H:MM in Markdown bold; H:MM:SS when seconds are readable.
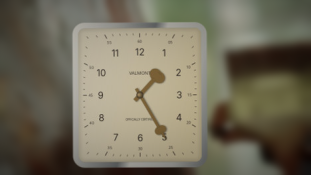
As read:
**1:25**
